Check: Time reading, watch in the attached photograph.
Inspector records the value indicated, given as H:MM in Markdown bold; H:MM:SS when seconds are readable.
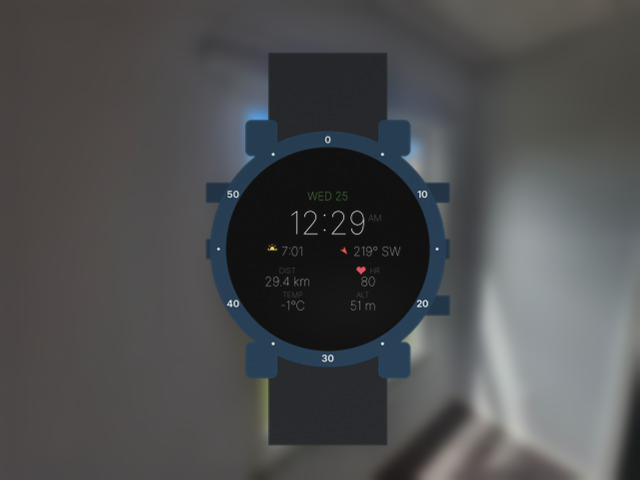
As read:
**12:29**
